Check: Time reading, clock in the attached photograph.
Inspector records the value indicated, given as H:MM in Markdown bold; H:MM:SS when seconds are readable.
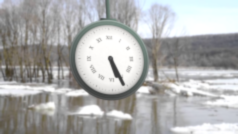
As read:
**5:26**
